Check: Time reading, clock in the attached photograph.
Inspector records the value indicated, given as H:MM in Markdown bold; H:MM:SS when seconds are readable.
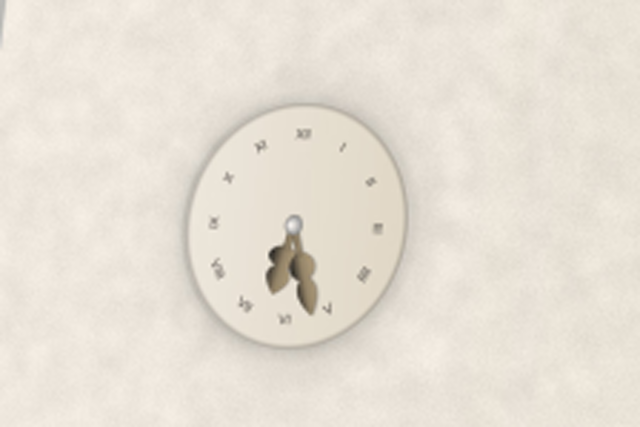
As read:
**6:27**
